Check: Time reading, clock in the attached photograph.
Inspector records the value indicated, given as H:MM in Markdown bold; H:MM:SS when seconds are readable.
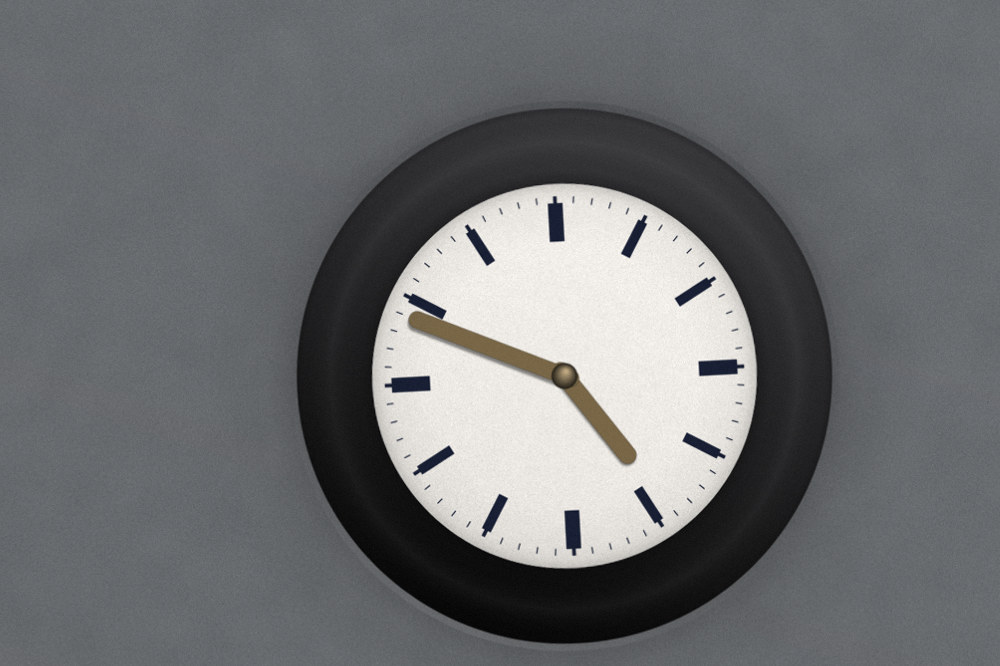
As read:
**4:49**
